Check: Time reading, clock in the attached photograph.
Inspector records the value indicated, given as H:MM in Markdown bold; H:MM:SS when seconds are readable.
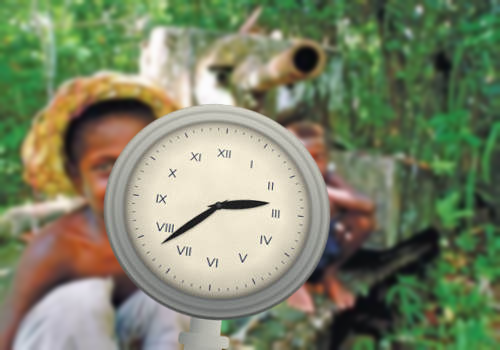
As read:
**2:38**
